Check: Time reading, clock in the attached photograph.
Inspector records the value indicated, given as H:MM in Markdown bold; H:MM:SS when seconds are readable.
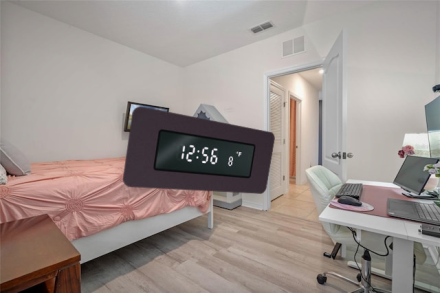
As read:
**12:56**
